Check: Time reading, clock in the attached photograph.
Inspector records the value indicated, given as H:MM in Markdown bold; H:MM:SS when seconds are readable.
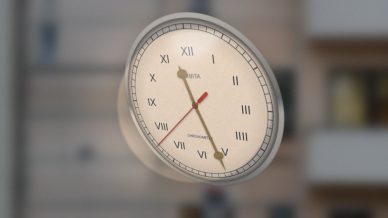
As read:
**11:26:38**
